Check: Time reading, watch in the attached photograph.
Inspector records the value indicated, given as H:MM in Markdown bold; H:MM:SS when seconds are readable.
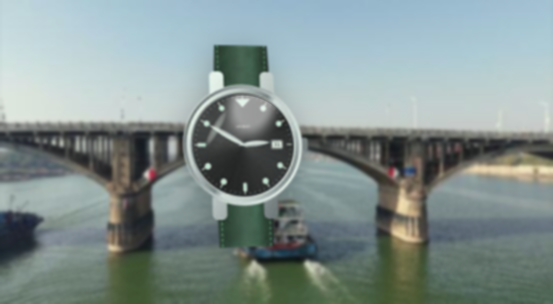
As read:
**2:50**
